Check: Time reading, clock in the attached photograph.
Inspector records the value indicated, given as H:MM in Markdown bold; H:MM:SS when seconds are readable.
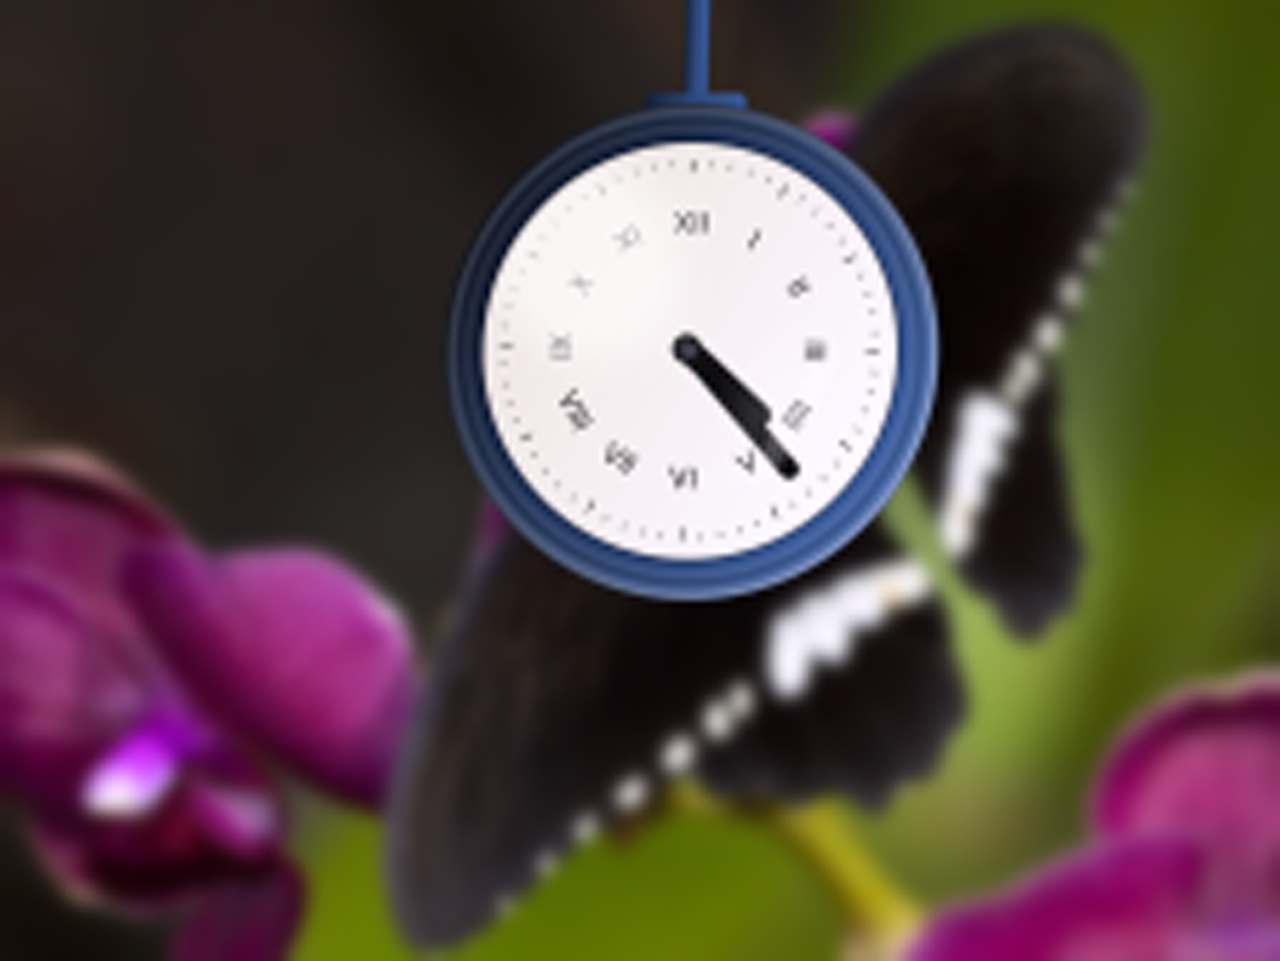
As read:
**4:23**
